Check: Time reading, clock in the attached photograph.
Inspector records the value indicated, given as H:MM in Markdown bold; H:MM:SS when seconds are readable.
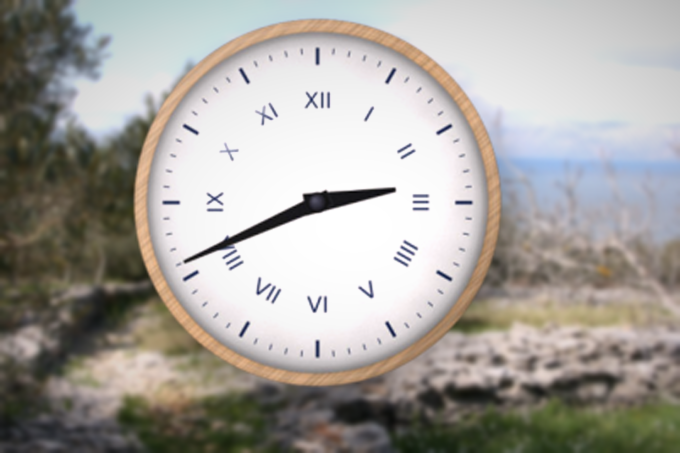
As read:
**2:41**
